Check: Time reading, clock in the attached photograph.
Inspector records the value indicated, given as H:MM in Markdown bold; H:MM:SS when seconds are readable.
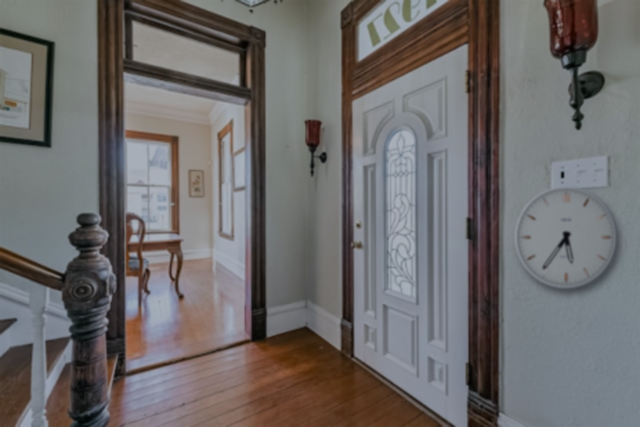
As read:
**5:36**
